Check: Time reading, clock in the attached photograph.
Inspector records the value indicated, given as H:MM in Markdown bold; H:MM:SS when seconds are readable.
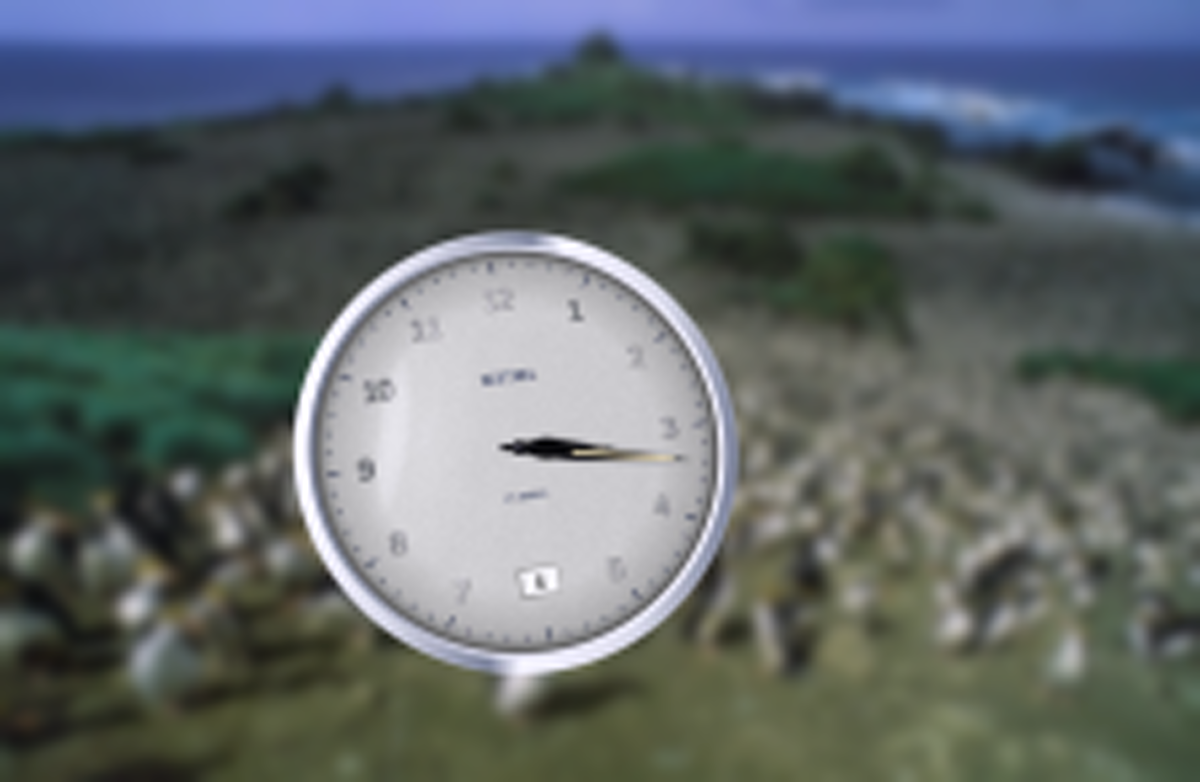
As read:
**3:17**
